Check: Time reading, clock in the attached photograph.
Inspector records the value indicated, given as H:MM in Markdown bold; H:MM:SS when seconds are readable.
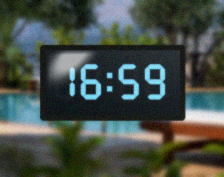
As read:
**16:59**
